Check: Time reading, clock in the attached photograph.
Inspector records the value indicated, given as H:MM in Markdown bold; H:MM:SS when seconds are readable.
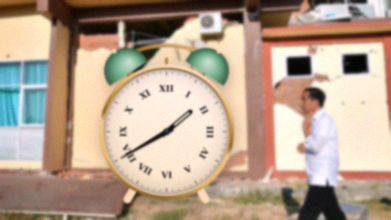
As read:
**1:40**
